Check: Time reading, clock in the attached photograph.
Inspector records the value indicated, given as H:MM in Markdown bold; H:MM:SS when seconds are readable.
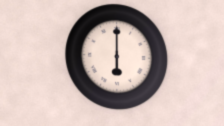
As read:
**6:00**
